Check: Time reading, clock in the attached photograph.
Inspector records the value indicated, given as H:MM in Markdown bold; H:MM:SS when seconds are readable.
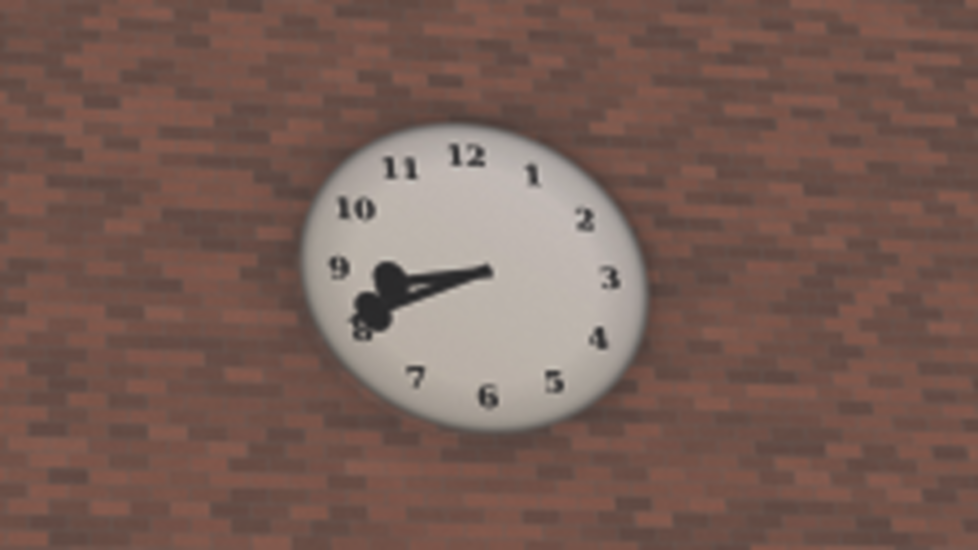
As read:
**8:41**
